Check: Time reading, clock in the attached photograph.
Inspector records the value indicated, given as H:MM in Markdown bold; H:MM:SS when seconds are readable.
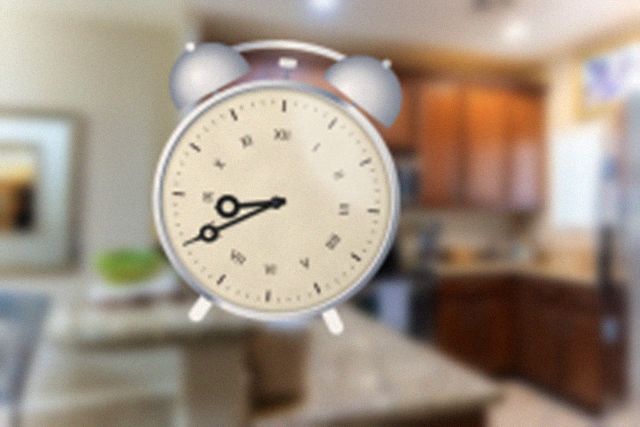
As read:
**8:40**
